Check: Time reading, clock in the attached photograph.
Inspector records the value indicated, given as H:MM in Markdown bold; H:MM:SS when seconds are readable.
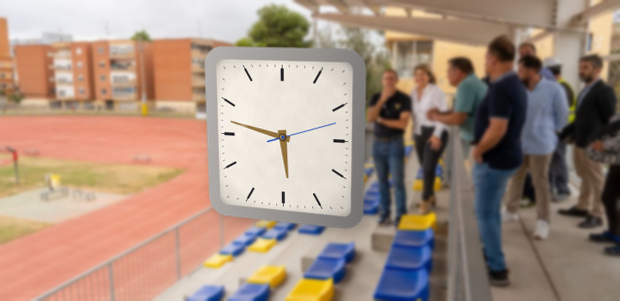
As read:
**5:47:12**
